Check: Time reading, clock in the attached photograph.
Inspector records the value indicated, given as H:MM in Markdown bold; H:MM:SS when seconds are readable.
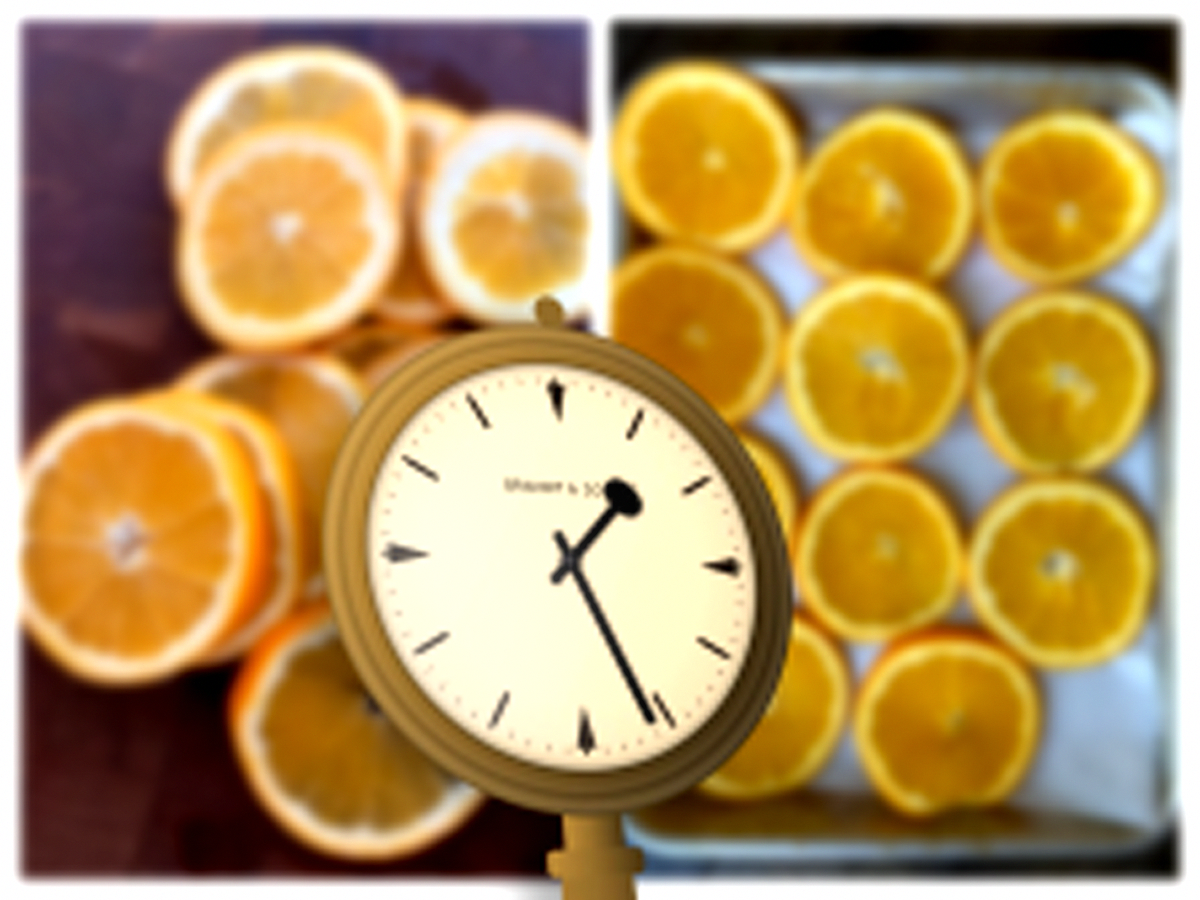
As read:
**1:26**
